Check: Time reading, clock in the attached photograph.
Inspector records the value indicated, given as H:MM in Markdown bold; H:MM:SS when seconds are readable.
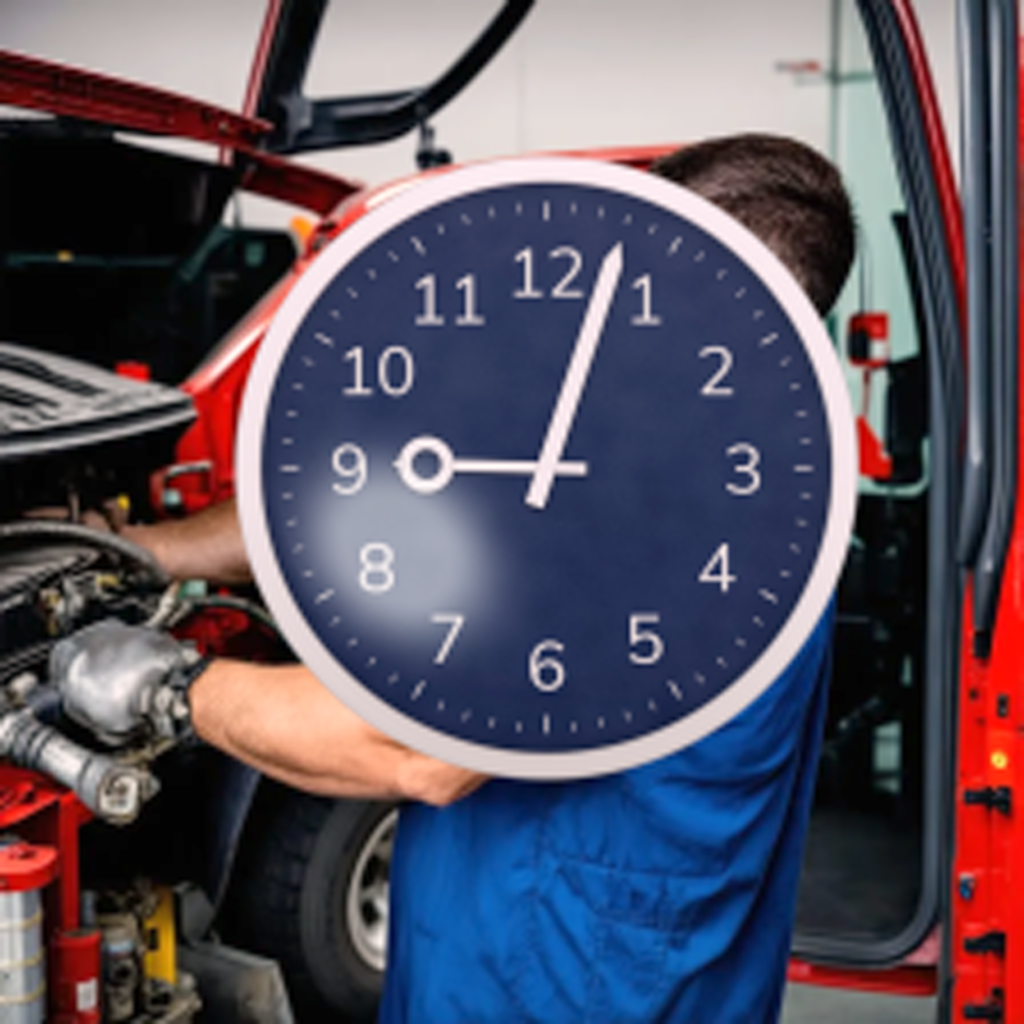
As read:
**9:03**
